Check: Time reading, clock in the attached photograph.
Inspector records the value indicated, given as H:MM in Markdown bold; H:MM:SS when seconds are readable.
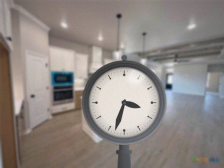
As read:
**3:33**
